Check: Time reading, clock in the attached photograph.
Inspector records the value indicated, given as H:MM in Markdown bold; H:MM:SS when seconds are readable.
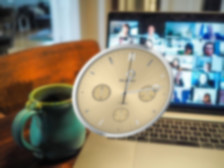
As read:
**12:13**
